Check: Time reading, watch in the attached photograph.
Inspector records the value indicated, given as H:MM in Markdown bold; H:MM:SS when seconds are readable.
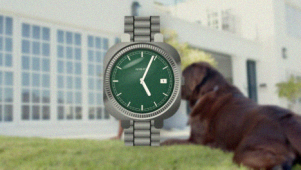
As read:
**5:04**
